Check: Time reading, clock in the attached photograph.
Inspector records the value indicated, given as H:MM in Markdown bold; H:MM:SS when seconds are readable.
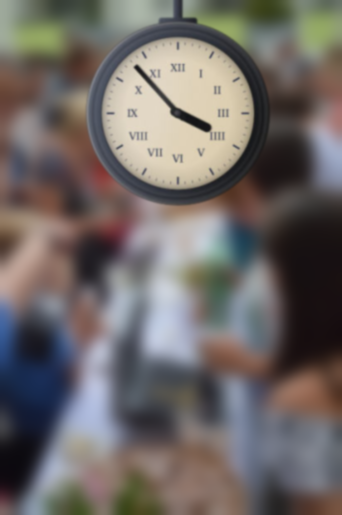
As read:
**3:53**
